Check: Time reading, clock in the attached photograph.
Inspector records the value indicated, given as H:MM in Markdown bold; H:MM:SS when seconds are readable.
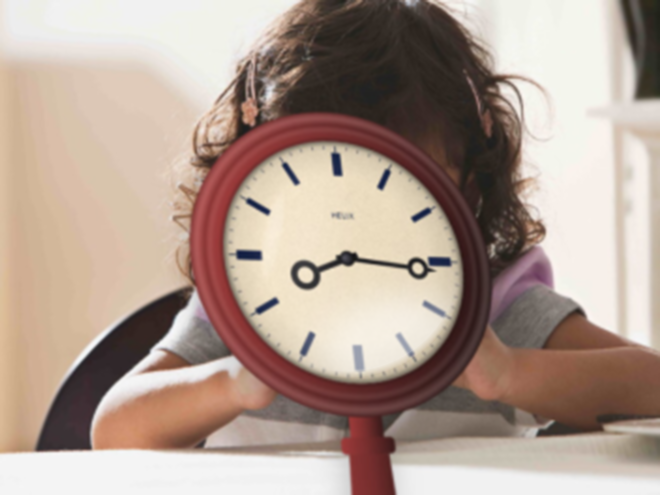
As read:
**8:16**
